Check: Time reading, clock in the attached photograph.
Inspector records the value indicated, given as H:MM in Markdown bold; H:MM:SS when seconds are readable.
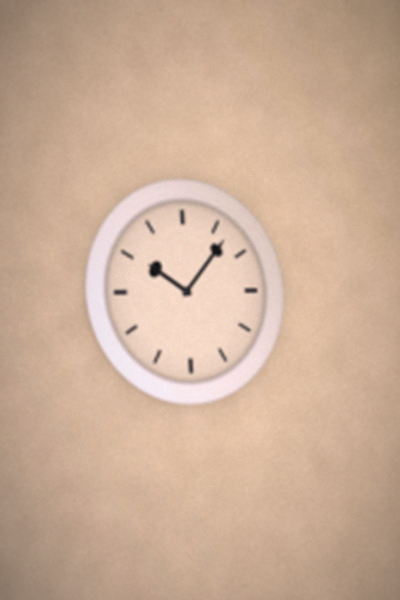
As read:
**10:07**
